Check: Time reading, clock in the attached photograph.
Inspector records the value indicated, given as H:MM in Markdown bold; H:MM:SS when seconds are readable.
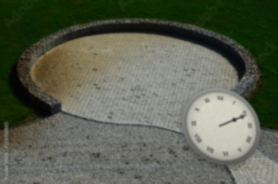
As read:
**2:11**
